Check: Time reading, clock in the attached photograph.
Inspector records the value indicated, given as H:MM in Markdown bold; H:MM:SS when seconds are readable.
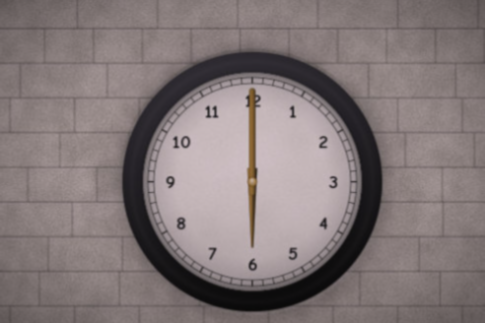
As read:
**6:00**
